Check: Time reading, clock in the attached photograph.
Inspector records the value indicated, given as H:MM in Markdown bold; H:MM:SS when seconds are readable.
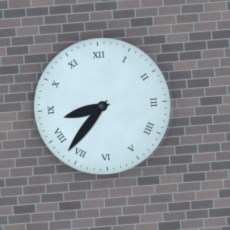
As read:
**8:37**
